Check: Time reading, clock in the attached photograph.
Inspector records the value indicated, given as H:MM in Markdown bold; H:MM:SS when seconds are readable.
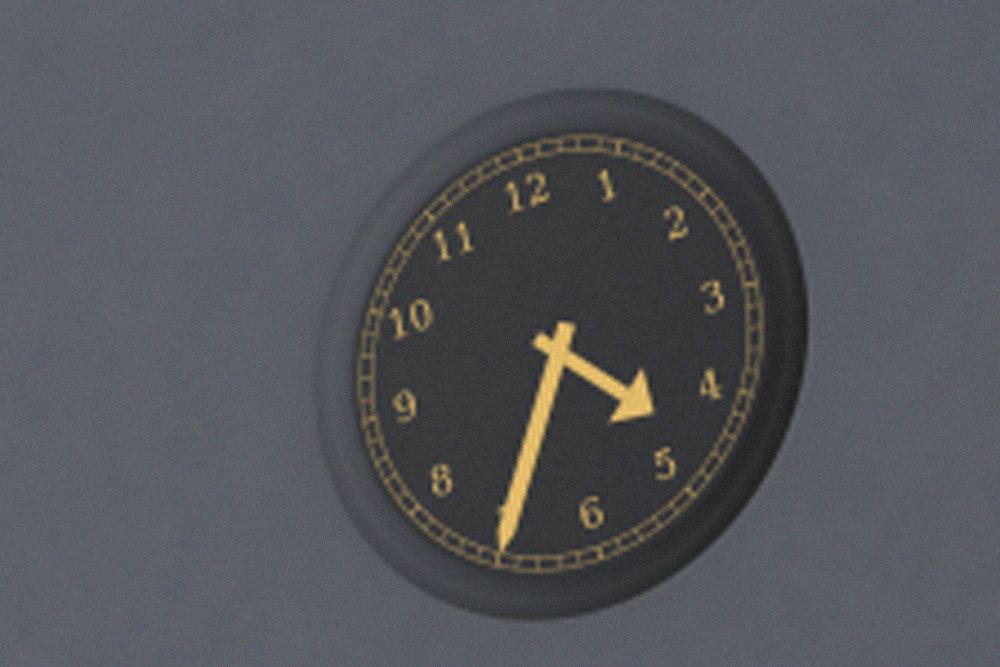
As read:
**4:35**
